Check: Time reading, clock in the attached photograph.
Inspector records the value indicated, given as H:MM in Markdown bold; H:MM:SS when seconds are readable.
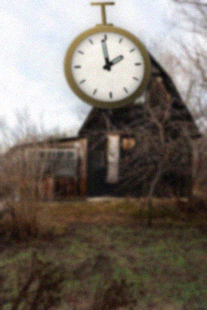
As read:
**1:59**
